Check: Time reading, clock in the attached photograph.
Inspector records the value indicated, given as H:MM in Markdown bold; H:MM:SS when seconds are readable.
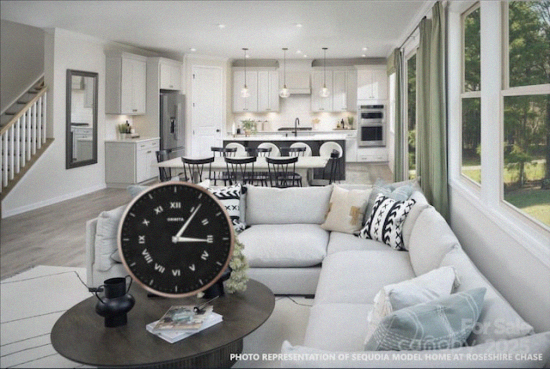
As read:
**3:06**
